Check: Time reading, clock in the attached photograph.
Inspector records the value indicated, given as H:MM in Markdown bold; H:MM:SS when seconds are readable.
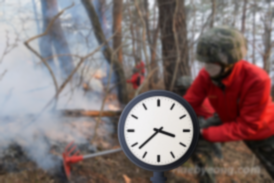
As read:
**3:38**
